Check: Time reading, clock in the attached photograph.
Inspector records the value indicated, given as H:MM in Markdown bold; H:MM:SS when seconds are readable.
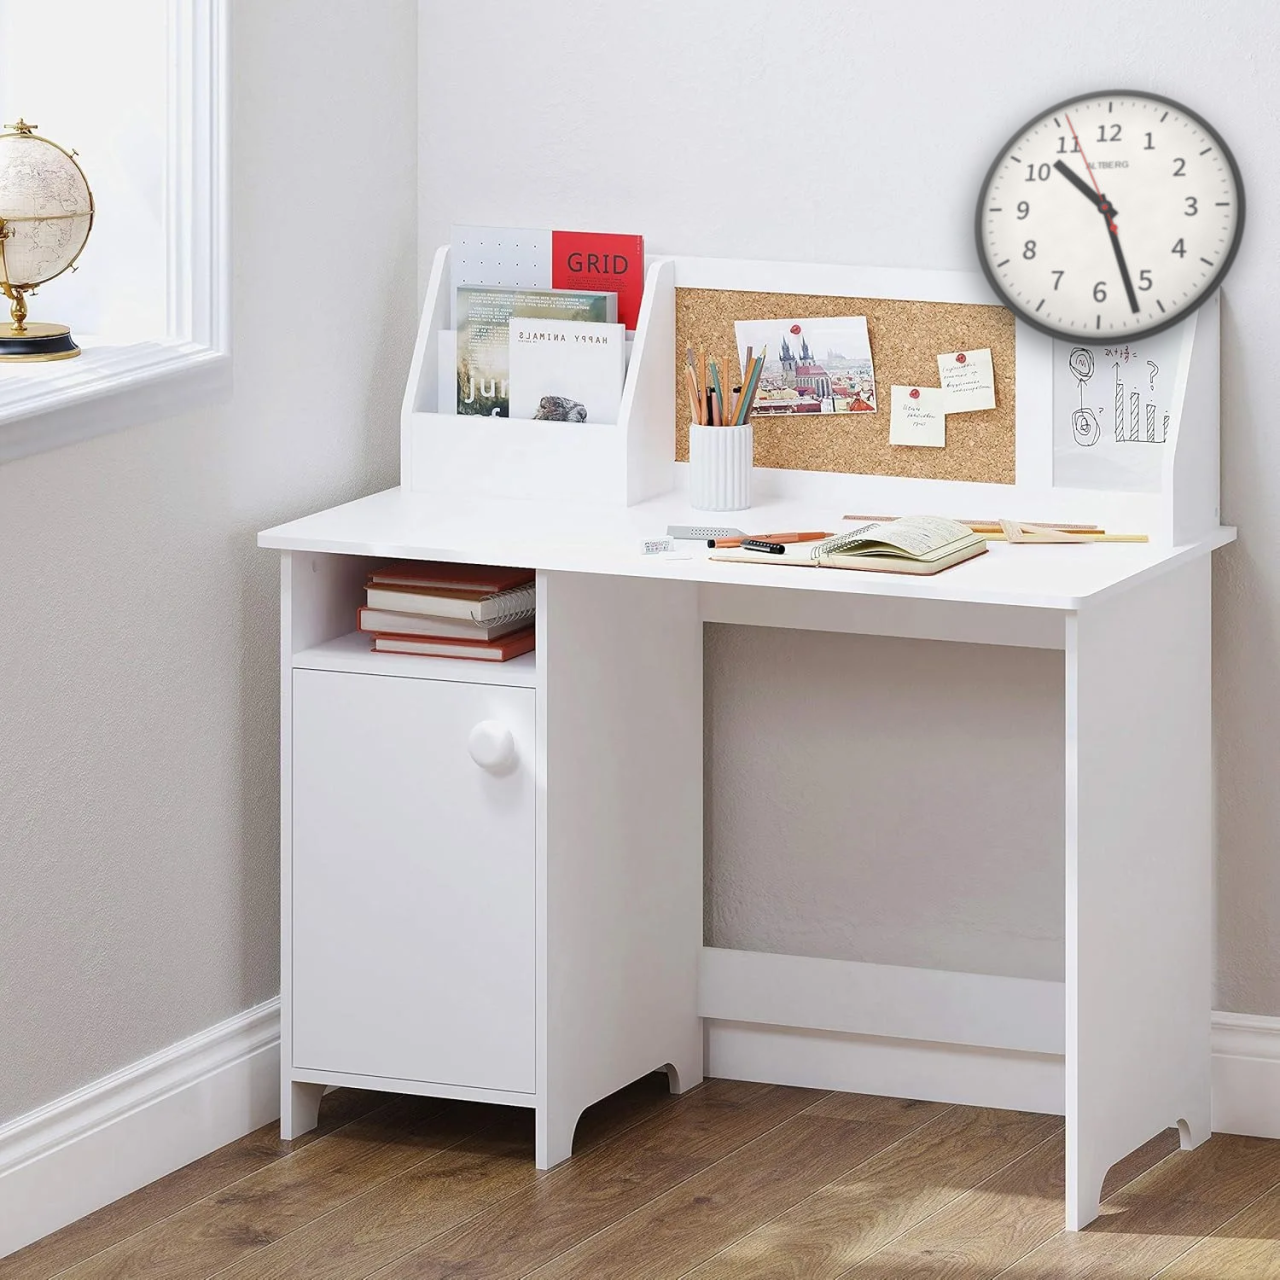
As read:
**10:26:56**
